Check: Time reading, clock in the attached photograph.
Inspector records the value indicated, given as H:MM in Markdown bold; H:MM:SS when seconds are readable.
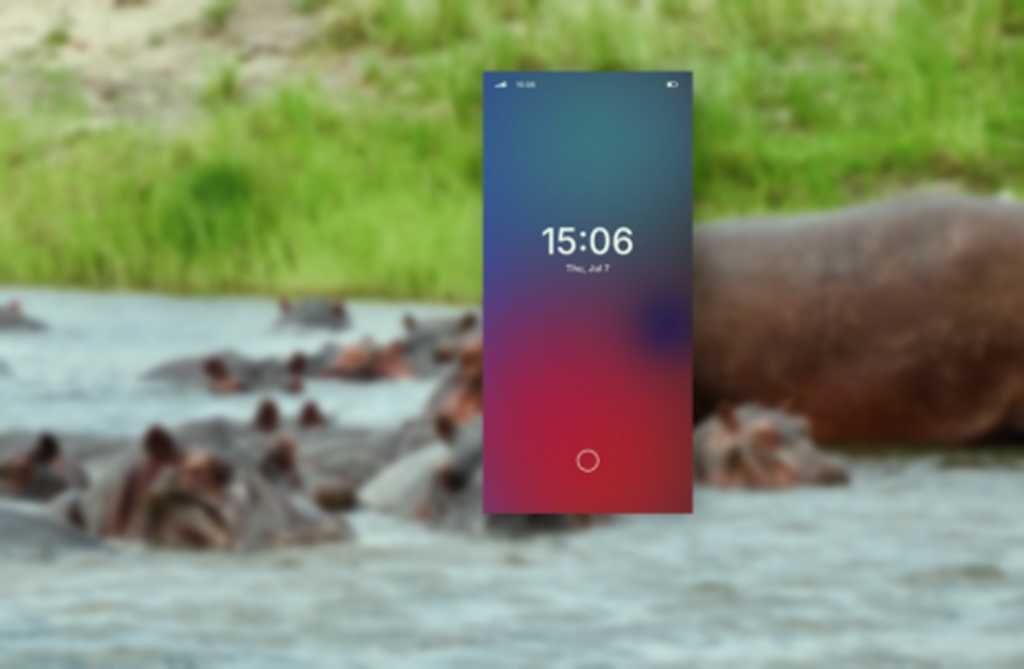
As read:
**15:06**
